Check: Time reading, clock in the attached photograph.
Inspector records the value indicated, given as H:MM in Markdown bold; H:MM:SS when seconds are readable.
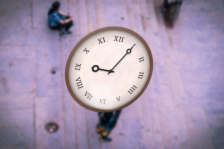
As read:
**9:05**
